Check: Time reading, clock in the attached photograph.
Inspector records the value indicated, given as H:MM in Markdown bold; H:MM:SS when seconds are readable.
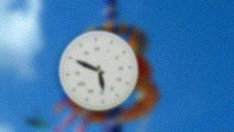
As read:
**5:50**
